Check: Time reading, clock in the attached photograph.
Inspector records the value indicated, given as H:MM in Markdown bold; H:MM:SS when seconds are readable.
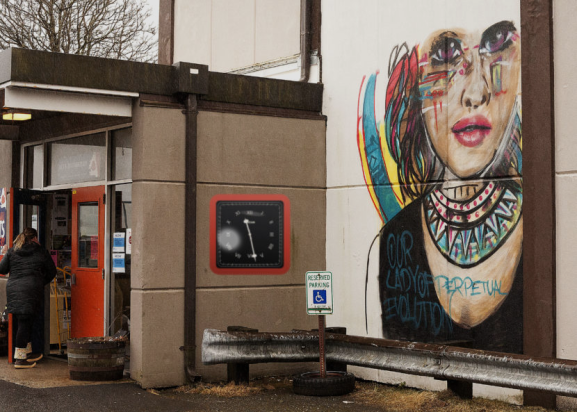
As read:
**11:28**
